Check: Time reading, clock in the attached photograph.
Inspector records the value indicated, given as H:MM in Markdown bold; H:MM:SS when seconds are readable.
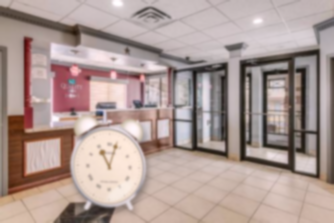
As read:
**11:03**
